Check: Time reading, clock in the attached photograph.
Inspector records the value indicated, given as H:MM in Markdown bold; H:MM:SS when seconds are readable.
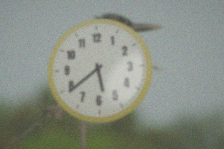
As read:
**5:39**
